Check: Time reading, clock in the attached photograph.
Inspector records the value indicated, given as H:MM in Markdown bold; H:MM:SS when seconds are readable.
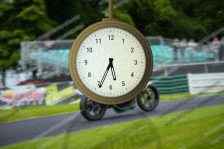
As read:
**5:34**
